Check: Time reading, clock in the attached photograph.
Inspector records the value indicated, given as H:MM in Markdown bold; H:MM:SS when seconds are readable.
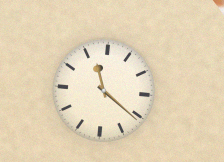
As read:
**11:21**
